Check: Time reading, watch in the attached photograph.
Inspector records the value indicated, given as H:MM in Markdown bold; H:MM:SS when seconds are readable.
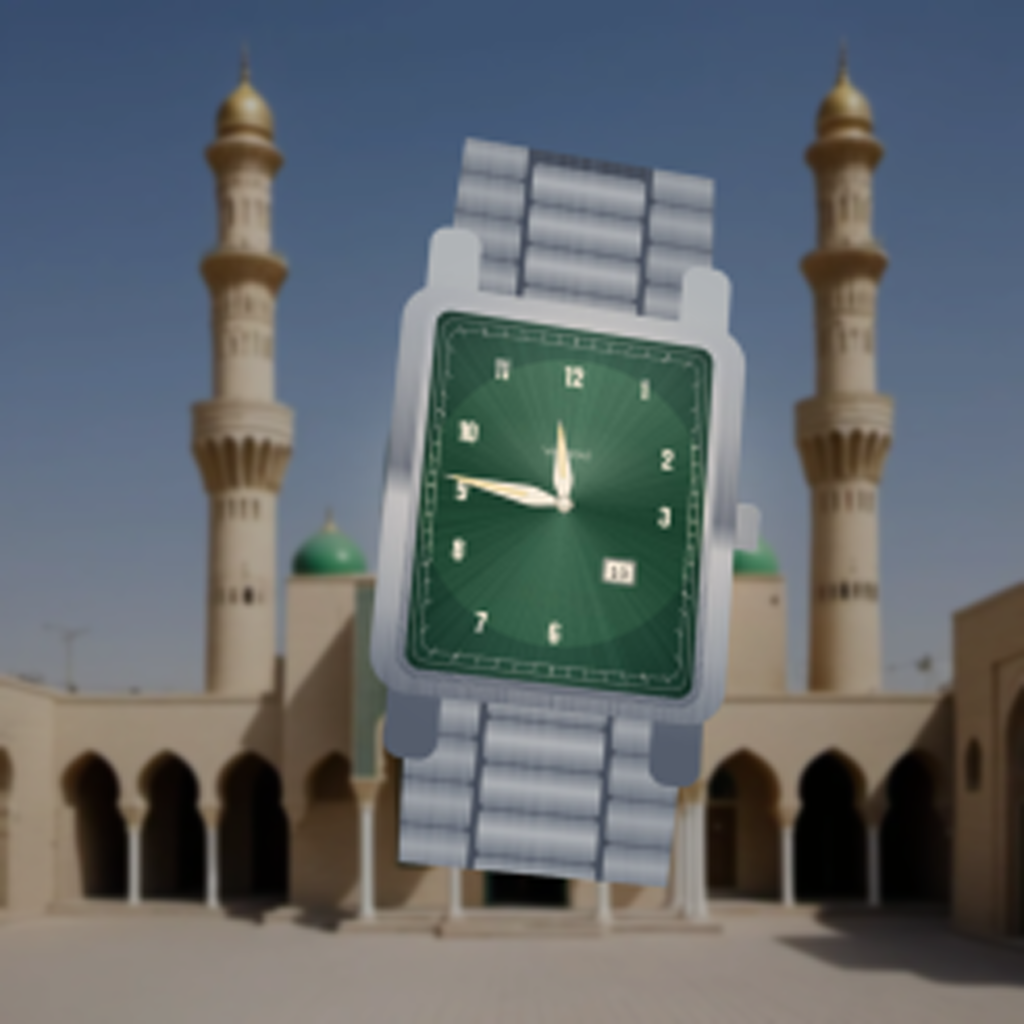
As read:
**11:46**
